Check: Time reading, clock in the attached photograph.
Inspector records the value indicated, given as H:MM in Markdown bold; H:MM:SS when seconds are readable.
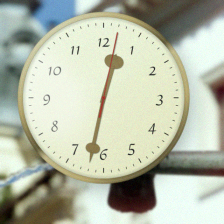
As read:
**12:32:02**
